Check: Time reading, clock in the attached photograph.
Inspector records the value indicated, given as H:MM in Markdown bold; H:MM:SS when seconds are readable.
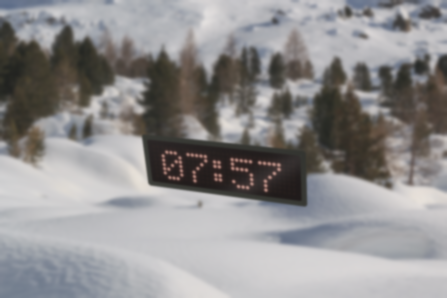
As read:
**7:57**
